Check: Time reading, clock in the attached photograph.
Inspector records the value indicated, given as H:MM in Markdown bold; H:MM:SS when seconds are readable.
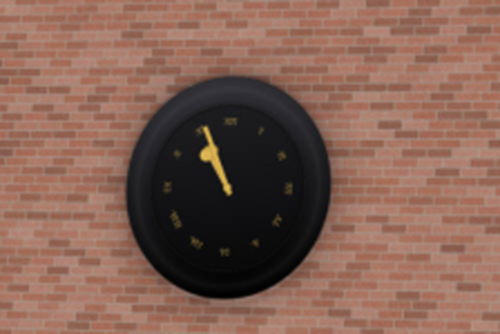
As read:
**10:56**
